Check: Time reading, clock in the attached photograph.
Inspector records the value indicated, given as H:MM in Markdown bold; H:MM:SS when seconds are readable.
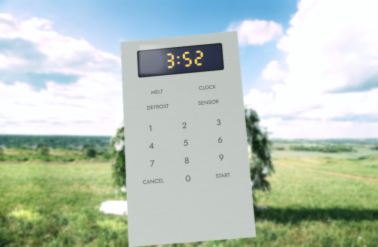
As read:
**3:52**
